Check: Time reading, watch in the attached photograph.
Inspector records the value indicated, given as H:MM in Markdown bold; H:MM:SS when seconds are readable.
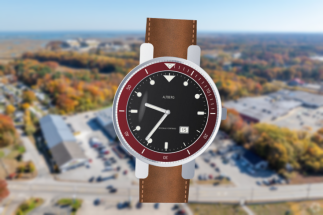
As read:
**9:36**
